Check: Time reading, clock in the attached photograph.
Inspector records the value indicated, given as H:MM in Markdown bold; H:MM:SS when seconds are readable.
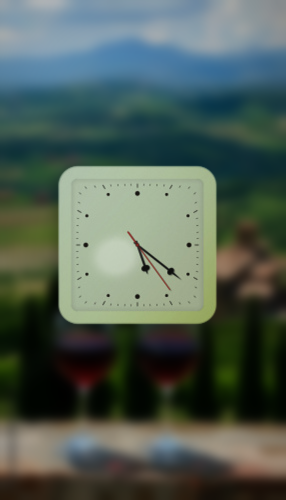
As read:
**5:21:24**
